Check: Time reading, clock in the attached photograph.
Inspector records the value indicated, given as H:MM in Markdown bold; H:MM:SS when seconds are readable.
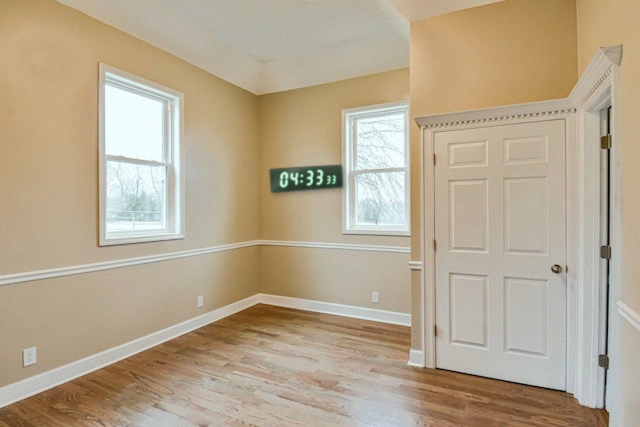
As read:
**4:33**
